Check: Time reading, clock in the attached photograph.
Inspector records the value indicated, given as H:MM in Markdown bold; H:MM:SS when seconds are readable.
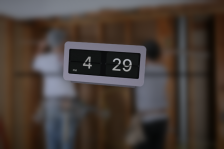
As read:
**4:29**
